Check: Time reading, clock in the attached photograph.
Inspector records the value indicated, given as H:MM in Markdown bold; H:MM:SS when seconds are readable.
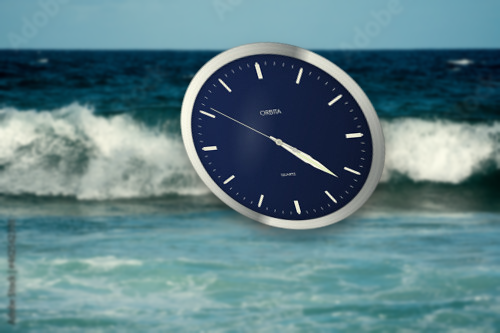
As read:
**4:21:51**
